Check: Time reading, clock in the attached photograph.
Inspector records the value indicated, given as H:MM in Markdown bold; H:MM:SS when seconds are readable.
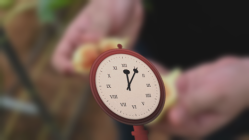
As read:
**12:06**
